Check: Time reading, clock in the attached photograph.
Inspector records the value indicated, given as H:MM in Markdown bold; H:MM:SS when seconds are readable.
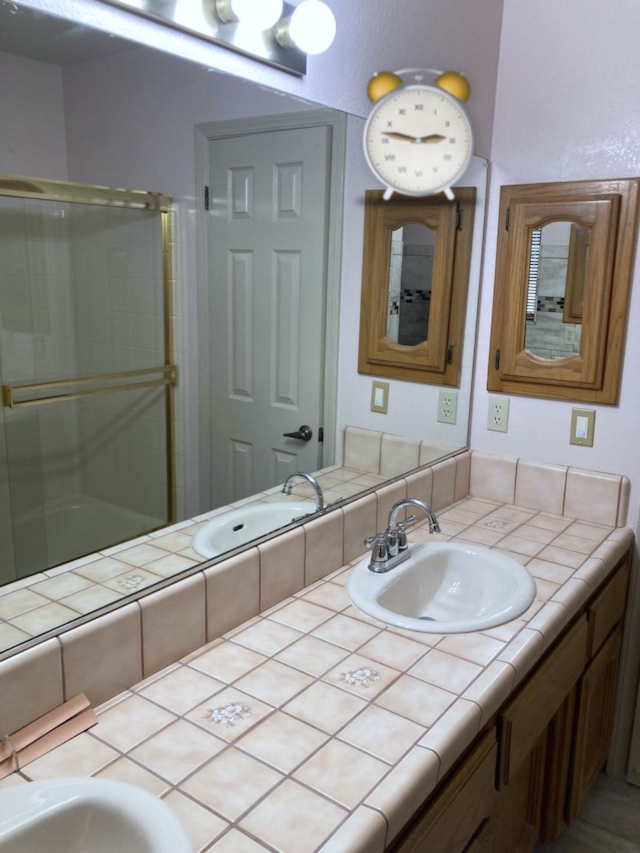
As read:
**2:47**
